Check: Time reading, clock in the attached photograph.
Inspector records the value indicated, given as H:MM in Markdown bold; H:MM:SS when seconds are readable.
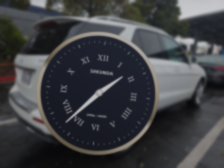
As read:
**1:37**
